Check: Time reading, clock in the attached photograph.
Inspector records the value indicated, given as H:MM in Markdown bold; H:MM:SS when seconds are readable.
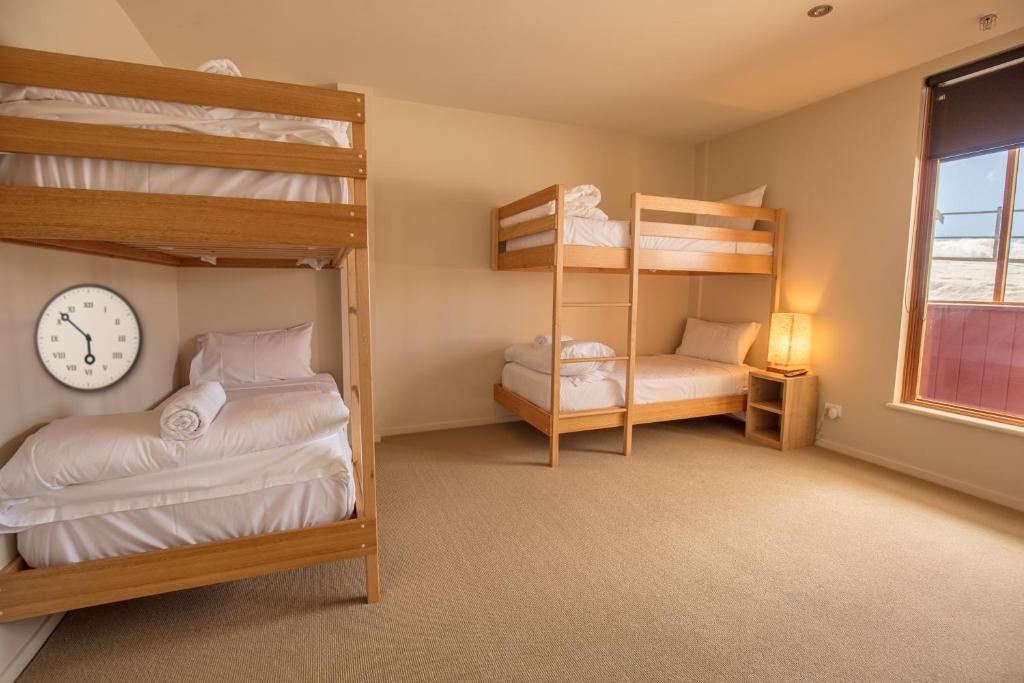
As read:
**5:52**
